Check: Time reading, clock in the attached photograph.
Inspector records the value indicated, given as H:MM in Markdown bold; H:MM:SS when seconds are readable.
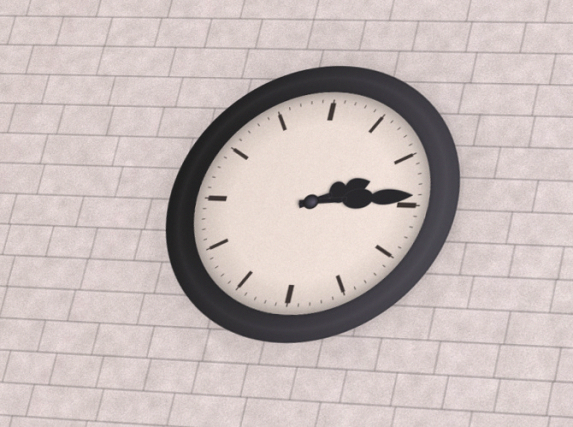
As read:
**2:14**
